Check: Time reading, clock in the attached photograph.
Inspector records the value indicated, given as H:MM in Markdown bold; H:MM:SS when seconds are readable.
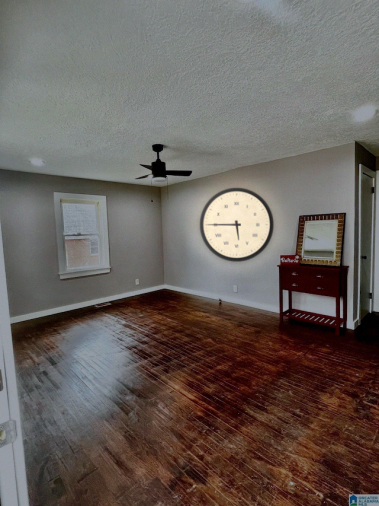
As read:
**5:45**
